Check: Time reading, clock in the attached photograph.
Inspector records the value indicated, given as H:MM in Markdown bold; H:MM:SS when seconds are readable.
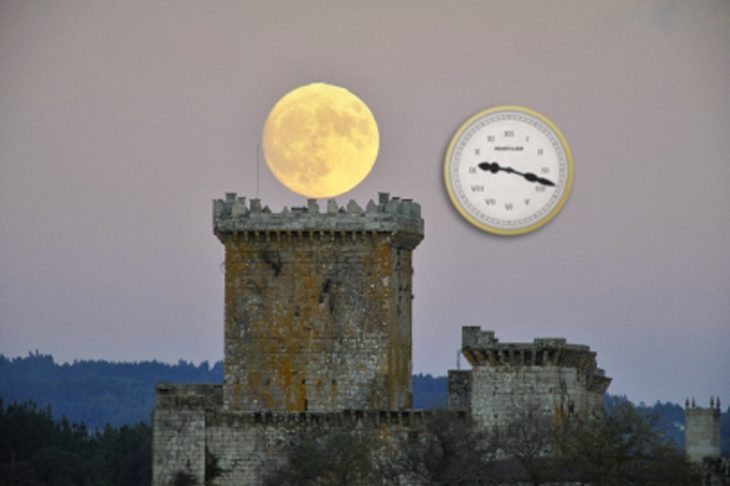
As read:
**9:18**
